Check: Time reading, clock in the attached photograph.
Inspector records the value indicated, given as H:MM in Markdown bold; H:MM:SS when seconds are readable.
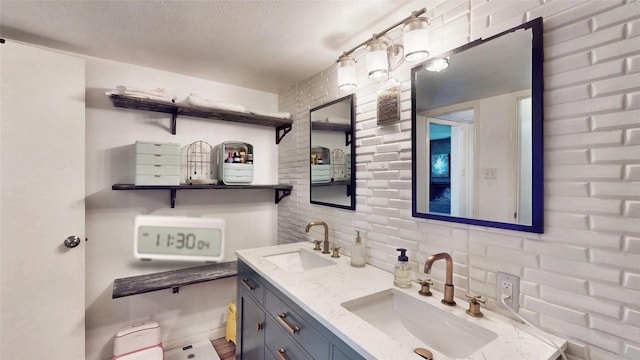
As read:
**11:30**
